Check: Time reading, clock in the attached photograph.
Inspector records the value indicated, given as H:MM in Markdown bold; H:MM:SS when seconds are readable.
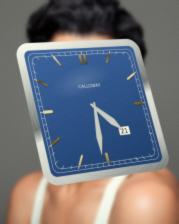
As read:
**4:31**
